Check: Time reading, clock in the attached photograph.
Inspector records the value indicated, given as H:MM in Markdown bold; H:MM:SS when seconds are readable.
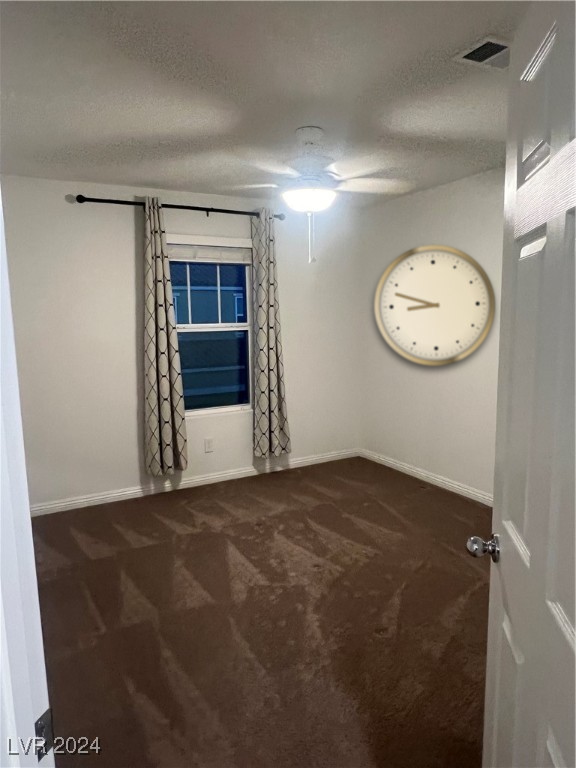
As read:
**8:48**
